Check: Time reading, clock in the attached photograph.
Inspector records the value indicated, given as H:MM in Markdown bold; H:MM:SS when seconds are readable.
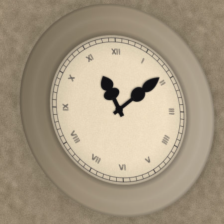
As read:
**11:09**
